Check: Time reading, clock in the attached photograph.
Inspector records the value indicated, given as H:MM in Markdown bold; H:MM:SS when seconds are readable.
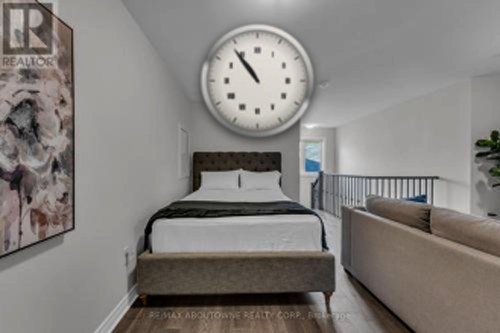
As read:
**10:54**
